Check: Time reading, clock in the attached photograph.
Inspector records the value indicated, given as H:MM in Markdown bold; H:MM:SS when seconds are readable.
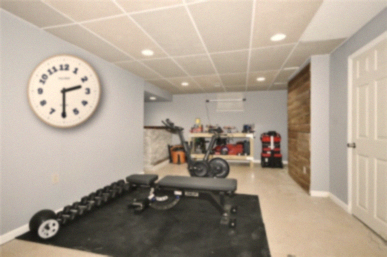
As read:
**2:30**
